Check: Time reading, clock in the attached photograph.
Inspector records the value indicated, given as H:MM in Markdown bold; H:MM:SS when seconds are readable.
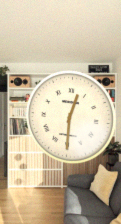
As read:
**12:30**
